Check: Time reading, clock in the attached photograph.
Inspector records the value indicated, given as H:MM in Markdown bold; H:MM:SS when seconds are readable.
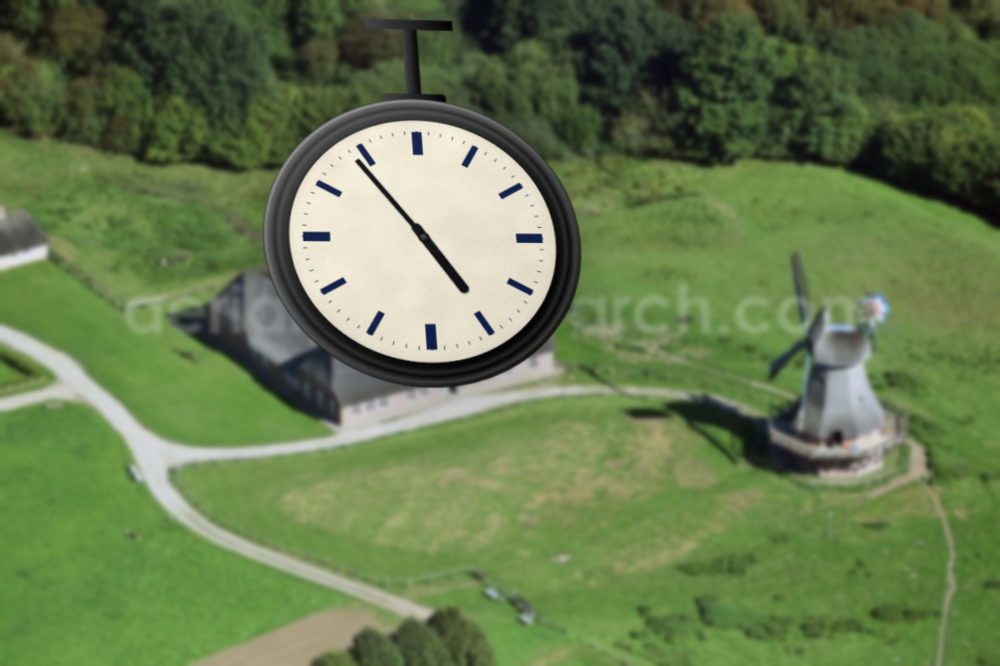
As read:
**4:54**
